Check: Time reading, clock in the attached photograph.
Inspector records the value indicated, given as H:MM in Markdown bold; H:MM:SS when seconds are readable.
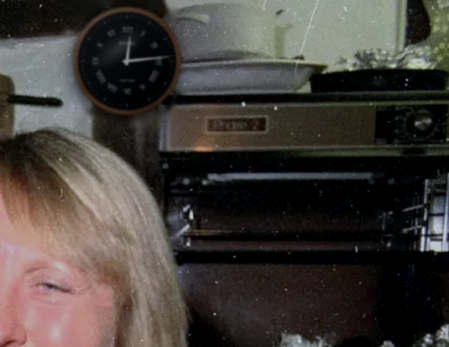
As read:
**12:14**
